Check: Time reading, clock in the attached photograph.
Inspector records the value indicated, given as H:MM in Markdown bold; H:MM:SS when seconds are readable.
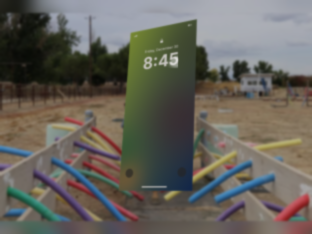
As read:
**8:45**
